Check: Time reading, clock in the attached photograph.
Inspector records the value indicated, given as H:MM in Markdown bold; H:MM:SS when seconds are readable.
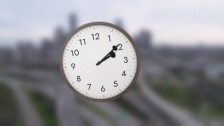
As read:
**2:09**
